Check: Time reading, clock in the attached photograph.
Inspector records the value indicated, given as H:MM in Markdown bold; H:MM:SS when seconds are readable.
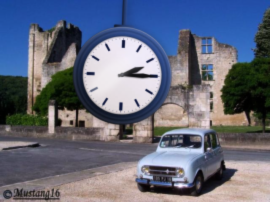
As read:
**2:15**
